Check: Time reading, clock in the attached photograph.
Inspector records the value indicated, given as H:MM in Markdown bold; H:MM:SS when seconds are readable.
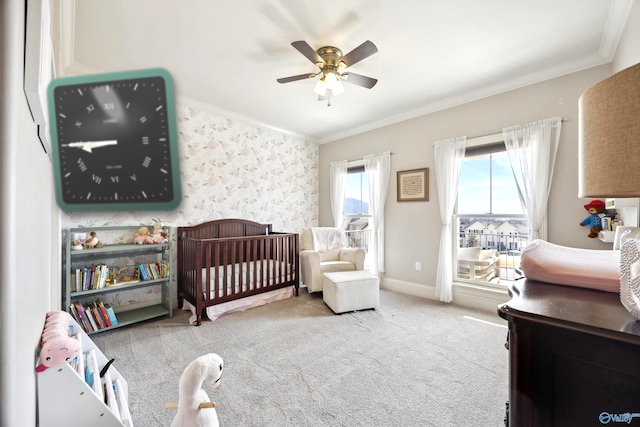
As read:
**8:45**
